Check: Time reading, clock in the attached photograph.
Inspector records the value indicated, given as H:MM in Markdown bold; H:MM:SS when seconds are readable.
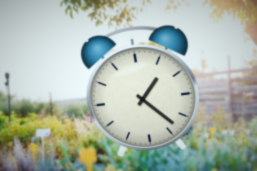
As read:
**1:23**
